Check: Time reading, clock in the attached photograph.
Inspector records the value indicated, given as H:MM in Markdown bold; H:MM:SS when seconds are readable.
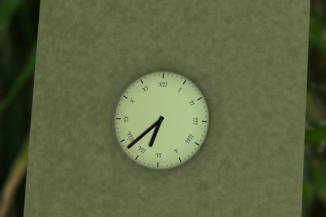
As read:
**6:38**
